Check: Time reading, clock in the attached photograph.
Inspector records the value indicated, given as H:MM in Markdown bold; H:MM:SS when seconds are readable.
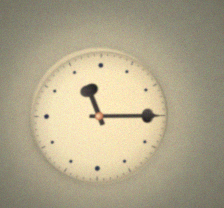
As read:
**11:15**
